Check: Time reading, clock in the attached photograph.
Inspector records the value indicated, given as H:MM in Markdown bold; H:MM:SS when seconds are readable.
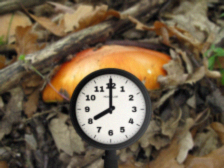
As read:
**8:00**
